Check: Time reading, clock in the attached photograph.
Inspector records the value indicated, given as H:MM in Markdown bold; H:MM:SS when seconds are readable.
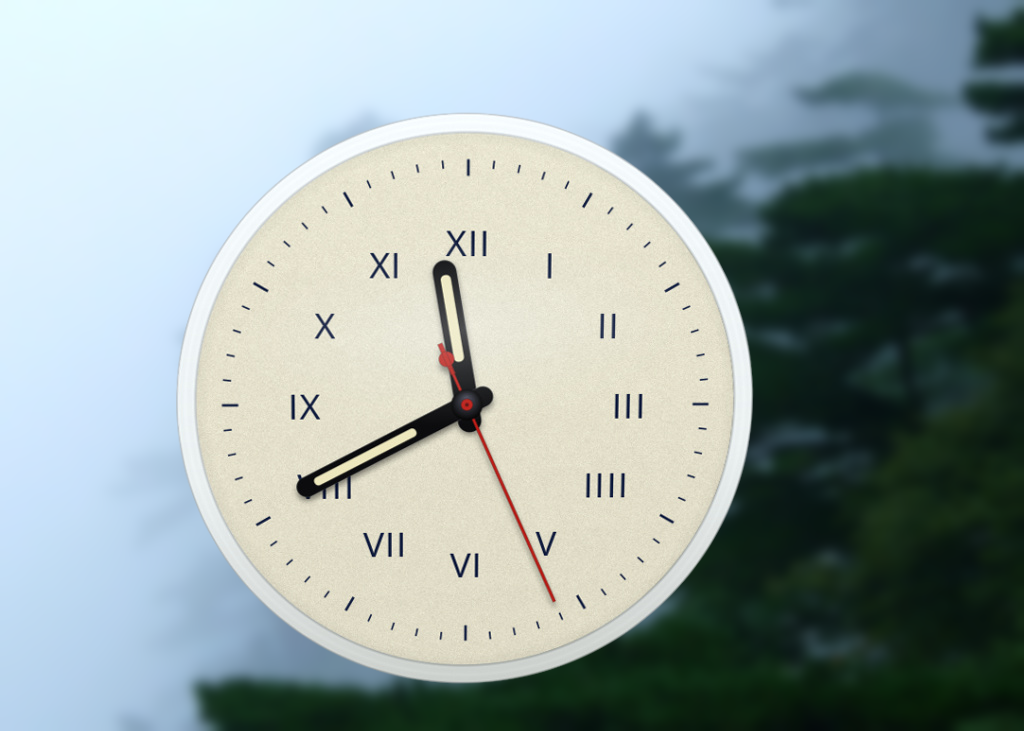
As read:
**11:40:26**
